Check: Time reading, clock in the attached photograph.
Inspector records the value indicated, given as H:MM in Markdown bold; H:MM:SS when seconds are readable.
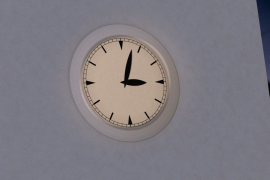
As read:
**3:03**
